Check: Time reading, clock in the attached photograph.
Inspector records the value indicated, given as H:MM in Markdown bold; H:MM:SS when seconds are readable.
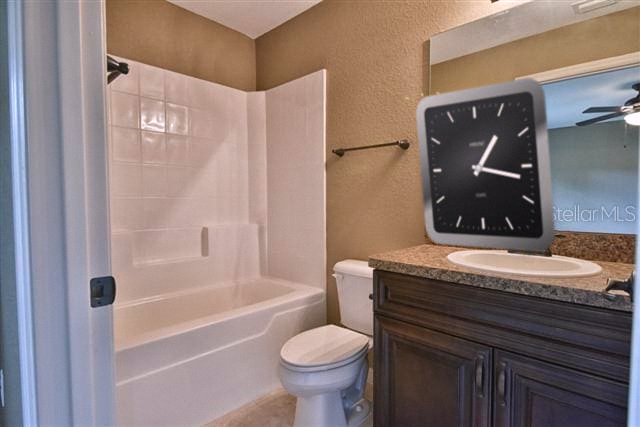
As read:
**1:17**
